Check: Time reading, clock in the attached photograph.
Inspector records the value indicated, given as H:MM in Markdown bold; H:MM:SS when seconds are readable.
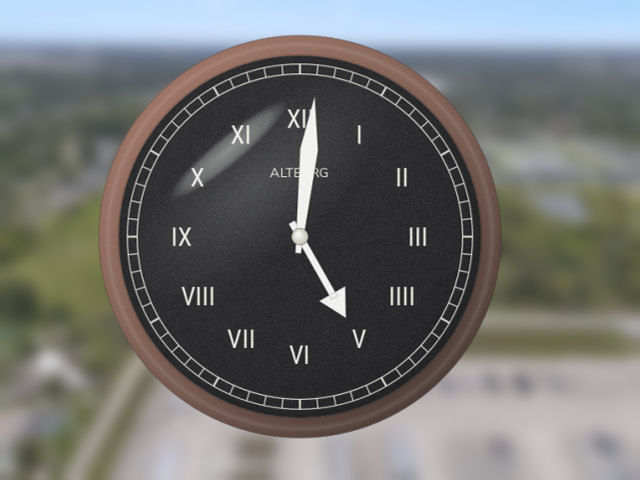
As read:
**5:01**
